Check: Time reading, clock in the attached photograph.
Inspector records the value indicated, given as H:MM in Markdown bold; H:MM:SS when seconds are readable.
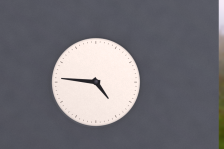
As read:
**4:46**
